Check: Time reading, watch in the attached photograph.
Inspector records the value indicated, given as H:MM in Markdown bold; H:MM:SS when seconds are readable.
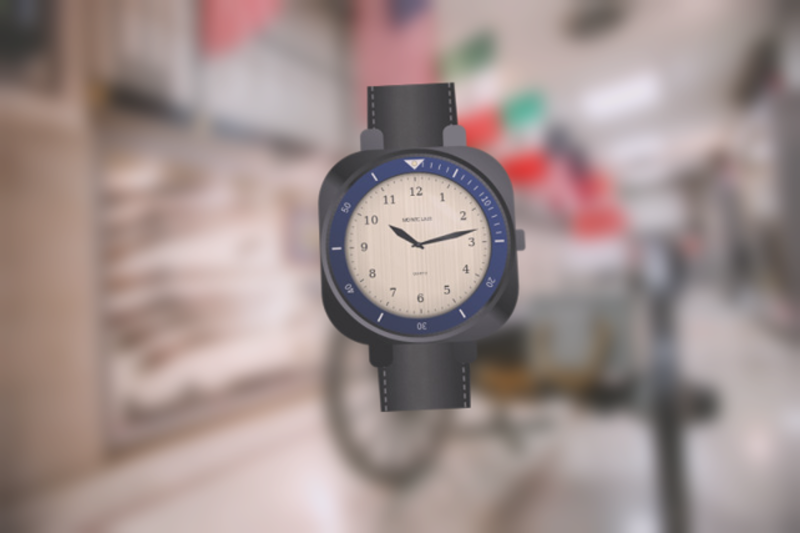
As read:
**10:13**
